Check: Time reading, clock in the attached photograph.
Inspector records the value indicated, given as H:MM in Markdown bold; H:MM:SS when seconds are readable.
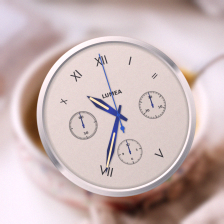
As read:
**10:35**
